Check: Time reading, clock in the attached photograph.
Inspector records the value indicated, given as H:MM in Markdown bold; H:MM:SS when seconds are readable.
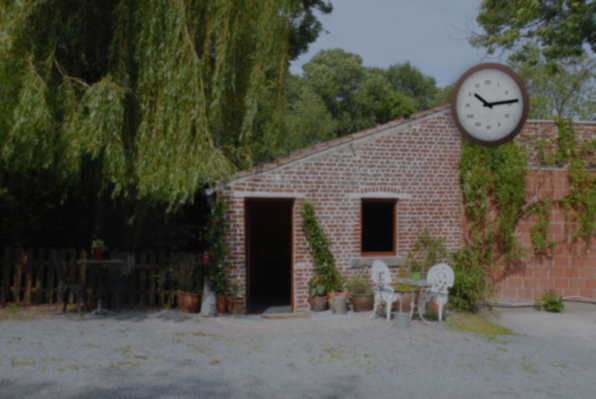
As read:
**10:14**
